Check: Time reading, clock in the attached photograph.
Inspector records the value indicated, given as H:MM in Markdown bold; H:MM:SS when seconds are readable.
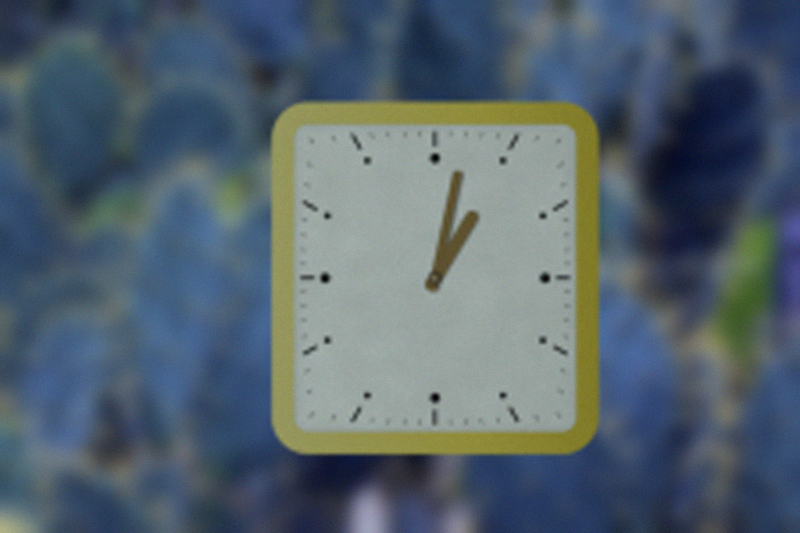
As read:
**1:02**
